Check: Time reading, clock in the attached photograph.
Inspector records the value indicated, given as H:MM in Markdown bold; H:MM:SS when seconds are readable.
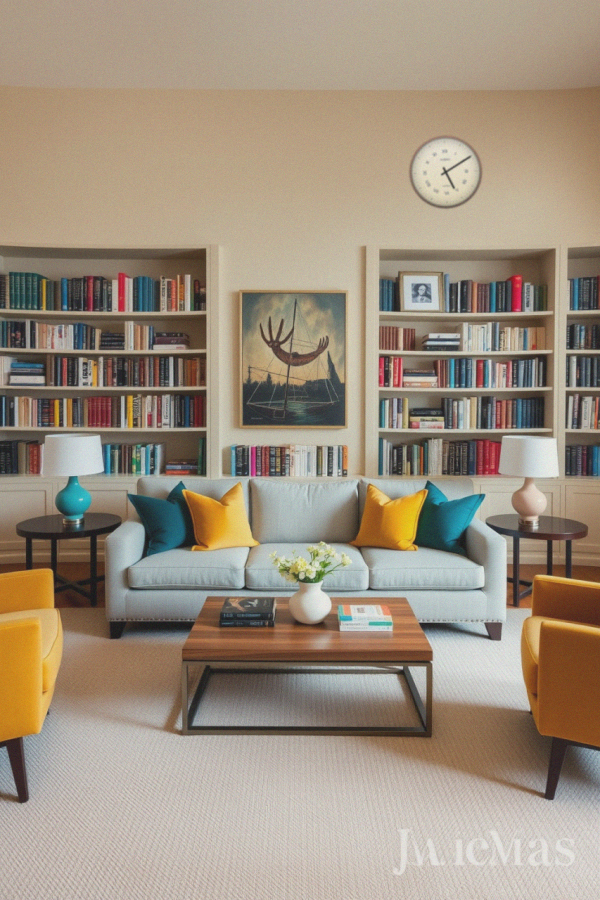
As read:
**5:10**
